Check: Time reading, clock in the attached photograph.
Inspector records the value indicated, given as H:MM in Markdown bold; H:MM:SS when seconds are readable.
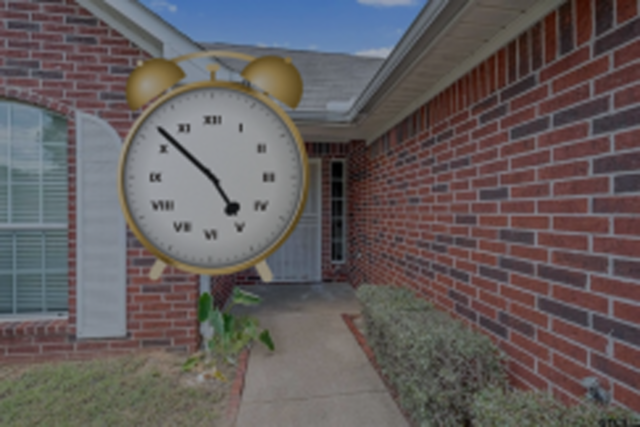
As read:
**4:52**
